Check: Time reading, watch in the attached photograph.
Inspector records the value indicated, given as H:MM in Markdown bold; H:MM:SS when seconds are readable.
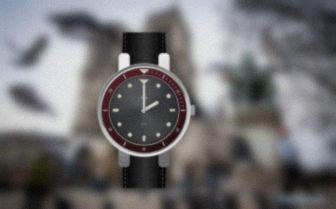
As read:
**2:00**
